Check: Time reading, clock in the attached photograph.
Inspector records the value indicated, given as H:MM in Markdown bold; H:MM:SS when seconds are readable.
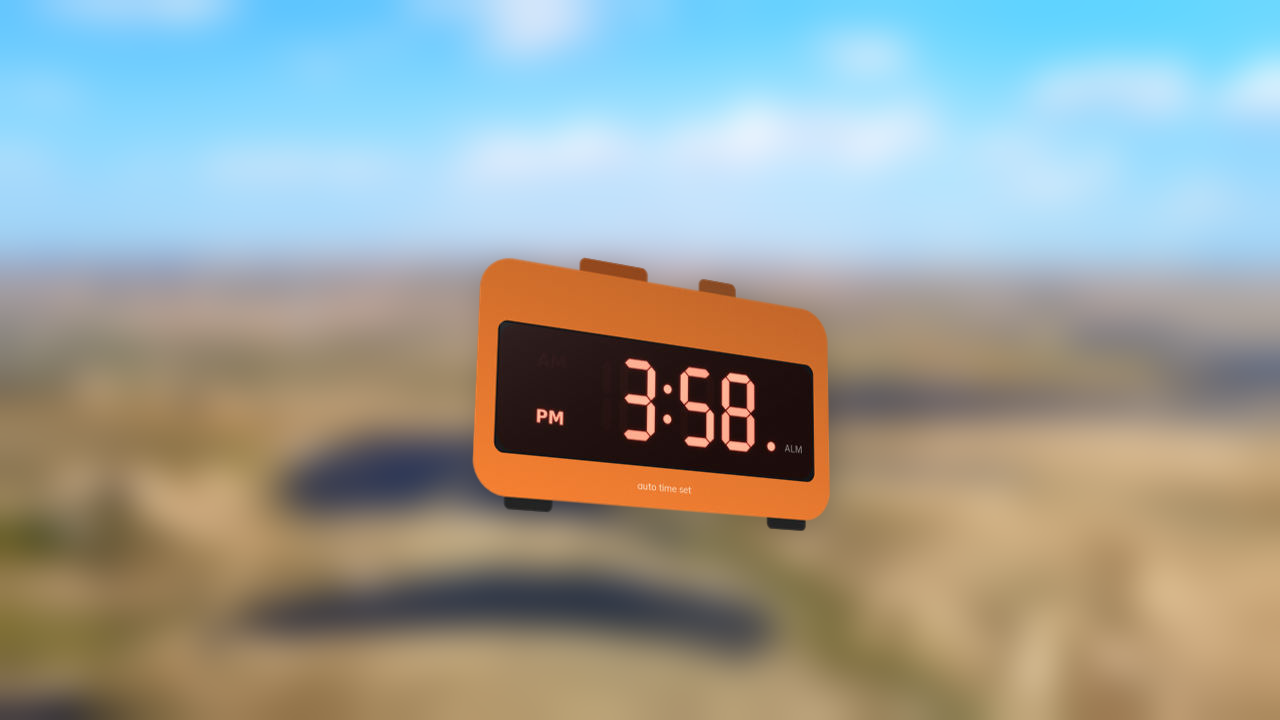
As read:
**3:58**
